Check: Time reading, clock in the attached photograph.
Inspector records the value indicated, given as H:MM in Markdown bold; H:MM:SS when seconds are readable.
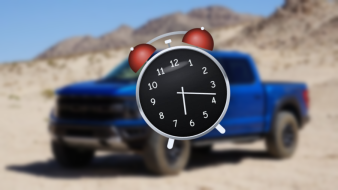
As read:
**6:18**
